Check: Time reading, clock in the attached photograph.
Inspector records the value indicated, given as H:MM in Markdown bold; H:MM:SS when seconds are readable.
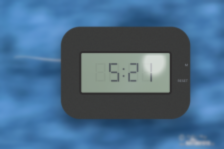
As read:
**5:21**
